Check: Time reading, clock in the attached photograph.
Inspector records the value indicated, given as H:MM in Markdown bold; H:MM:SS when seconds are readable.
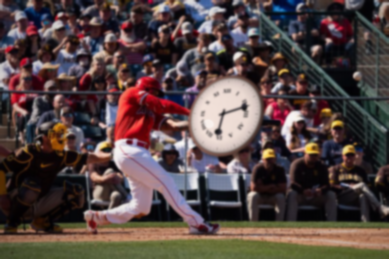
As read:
**6:12**
